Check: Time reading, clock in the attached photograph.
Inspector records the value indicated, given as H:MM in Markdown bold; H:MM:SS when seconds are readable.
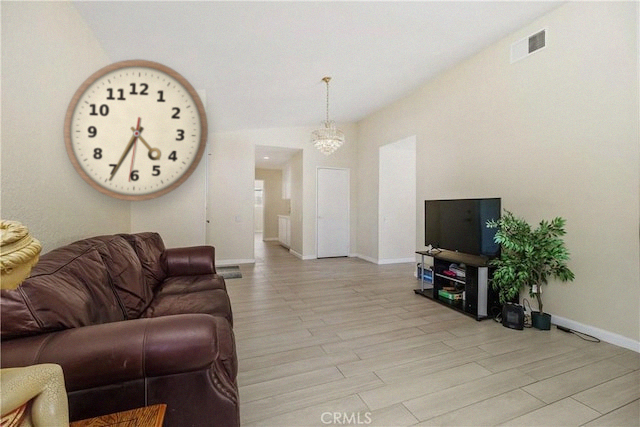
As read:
**4:34:31**
